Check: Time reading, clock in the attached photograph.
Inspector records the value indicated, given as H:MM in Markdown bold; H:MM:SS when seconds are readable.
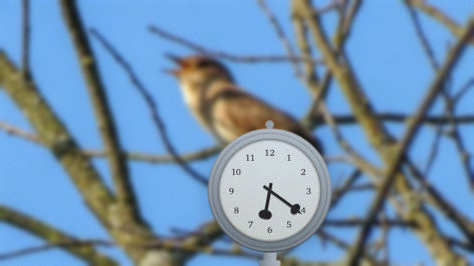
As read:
**6:21**
